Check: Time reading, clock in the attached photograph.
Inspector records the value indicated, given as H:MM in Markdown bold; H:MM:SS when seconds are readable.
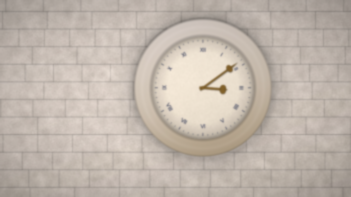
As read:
**3:09**
